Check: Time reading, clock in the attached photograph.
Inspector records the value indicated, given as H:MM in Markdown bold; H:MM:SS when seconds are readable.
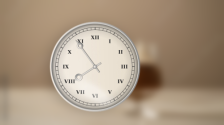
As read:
**7:54**
